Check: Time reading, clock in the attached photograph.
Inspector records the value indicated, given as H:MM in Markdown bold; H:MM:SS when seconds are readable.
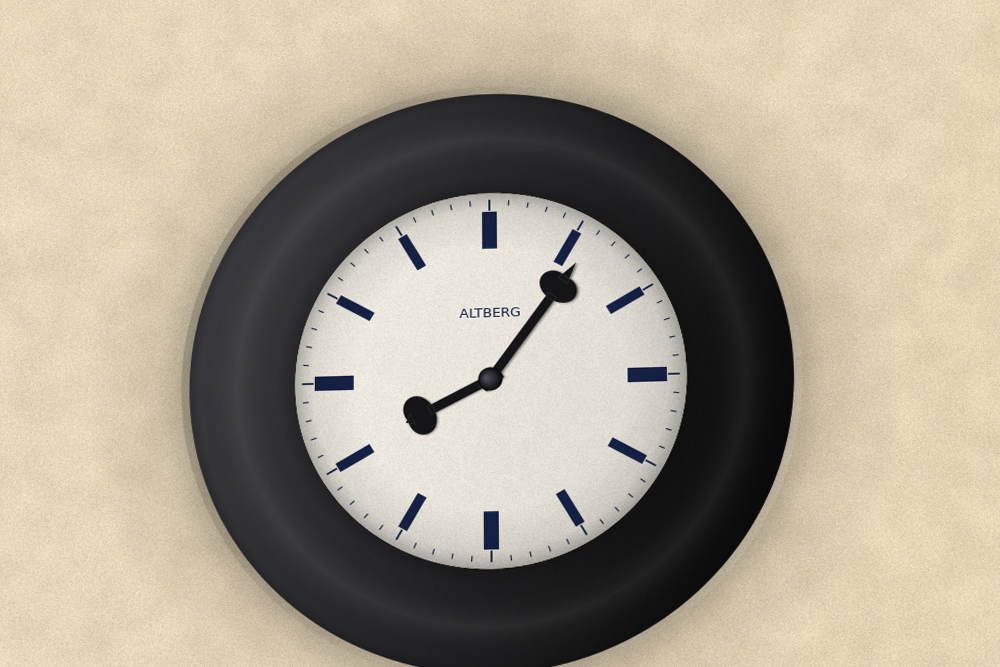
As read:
**8:06**
